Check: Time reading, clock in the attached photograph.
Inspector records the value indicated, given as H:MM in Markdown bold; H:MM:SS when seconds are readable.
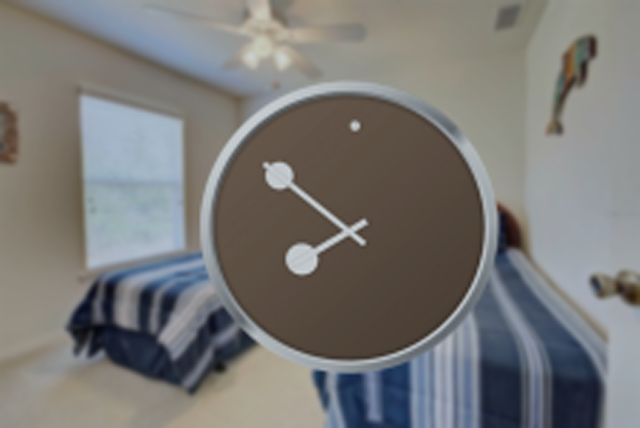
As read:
**7:51**
